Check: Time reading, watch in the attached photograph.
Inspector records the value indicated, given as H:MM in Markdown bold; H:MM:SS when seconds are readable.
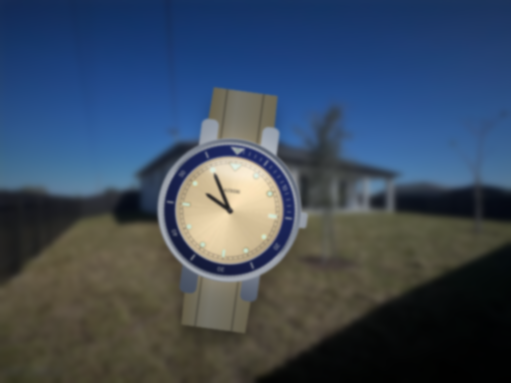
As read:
**9:55**
